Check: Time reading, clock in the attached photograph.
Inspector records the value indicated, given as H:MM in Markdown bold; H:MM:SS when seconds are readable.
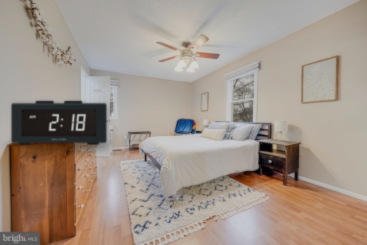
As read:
**2:18**
